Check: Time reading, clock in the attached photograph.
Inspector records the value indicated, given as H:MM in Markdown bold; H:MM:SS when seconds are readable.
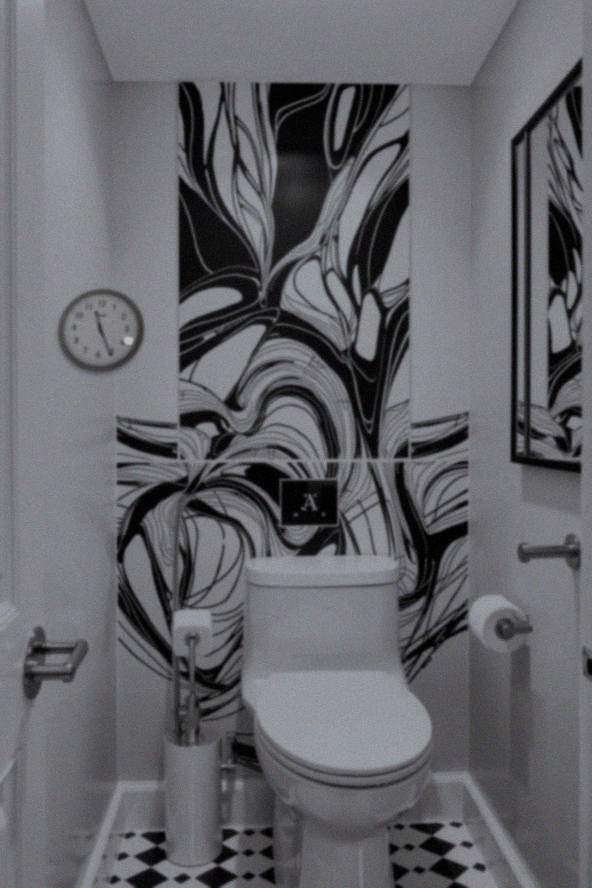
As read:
**11:26**
